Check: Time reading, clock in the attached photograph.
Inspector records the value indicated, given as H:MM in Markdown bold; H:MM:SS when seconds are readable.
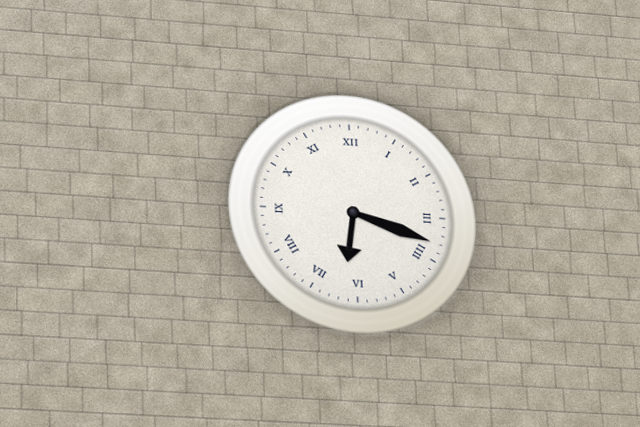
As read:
**6:18**
